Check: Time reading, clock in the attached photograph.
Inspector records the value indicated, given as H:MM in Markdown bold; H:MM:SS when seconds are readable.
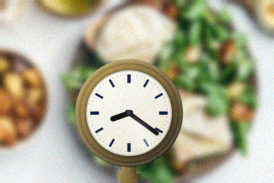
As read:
**8:21**
